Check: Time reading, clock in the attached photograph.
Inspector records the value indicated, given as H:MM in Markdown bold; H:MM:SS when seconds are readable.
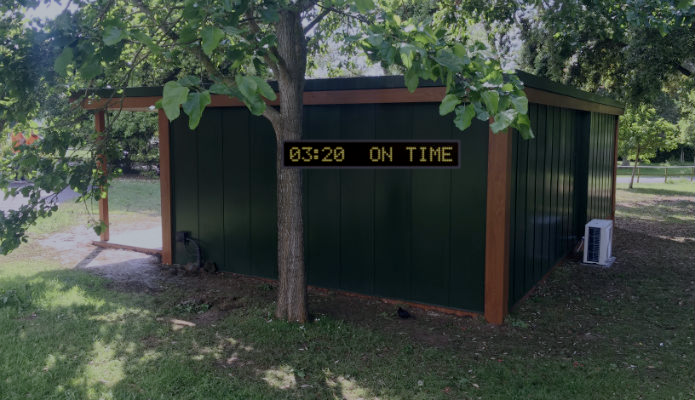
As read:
**3:20**
